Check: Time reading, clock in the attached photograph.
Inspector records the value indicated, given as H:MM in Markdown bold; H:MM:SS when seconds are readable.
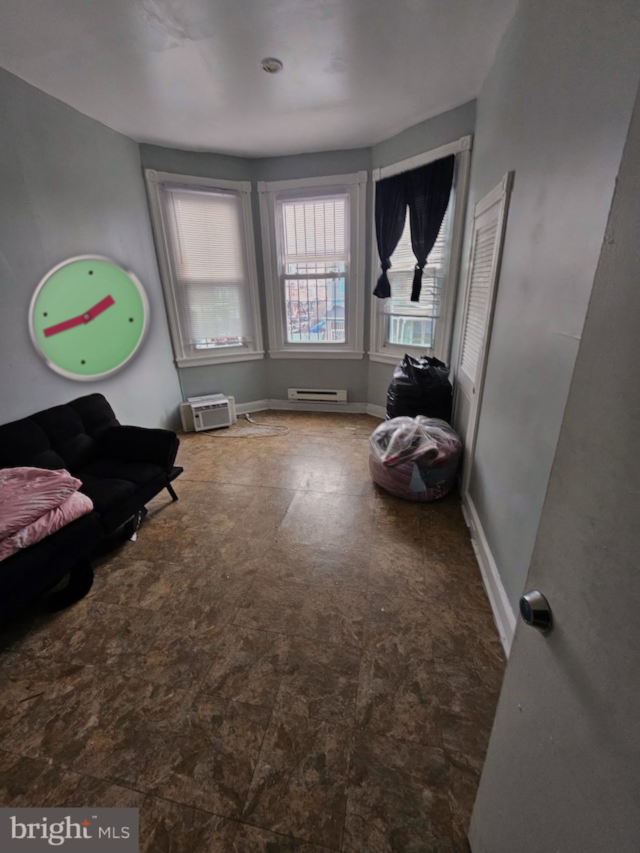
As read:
**1:41**
